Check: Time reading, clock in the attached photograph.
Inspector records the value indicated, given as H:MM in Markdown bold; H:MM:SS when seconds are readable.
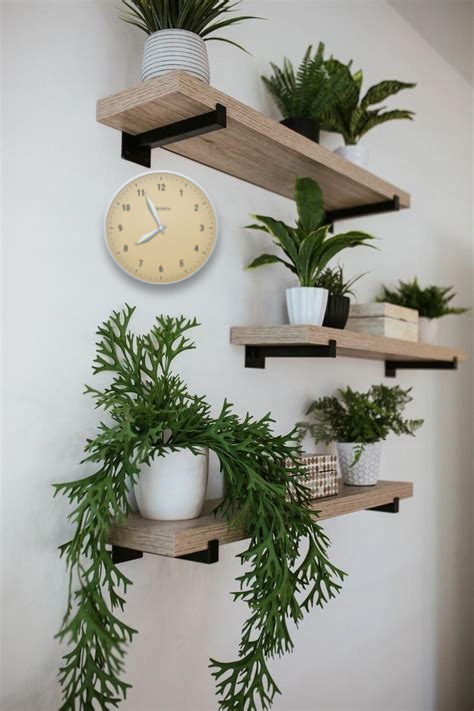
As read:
**7:56**
